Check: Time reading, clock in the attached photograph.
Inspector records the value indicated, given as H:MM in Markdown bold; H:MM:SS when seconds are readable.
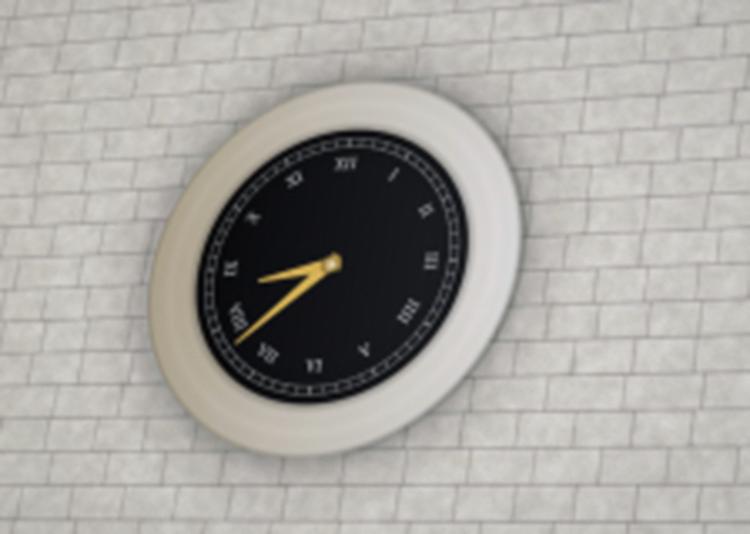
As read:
**8:38**
